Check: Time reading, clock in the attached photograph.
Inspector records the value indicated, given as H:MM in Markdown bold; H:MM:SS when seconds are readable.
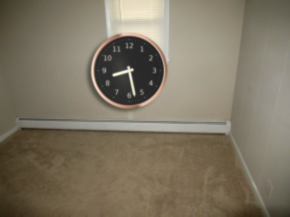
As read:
**8:28**
